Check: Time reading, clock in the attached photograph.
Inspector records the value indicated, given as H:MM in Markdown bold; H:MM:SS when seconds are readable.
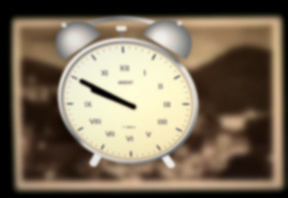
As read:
**9:50**
